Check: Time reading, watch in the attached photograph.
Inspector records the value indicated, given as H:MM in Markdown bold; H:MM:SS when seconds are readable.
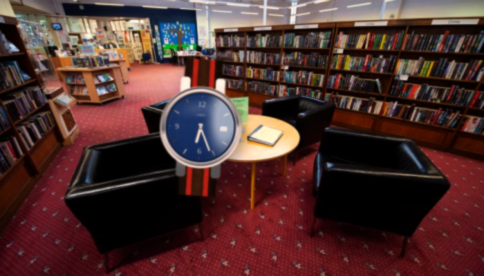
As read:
**6:26**
